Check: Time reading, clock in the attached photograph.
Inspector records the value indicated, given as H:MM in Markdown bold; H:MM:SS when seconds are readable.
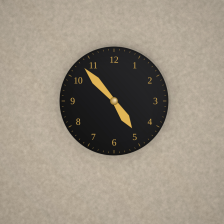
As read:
**4:53**
